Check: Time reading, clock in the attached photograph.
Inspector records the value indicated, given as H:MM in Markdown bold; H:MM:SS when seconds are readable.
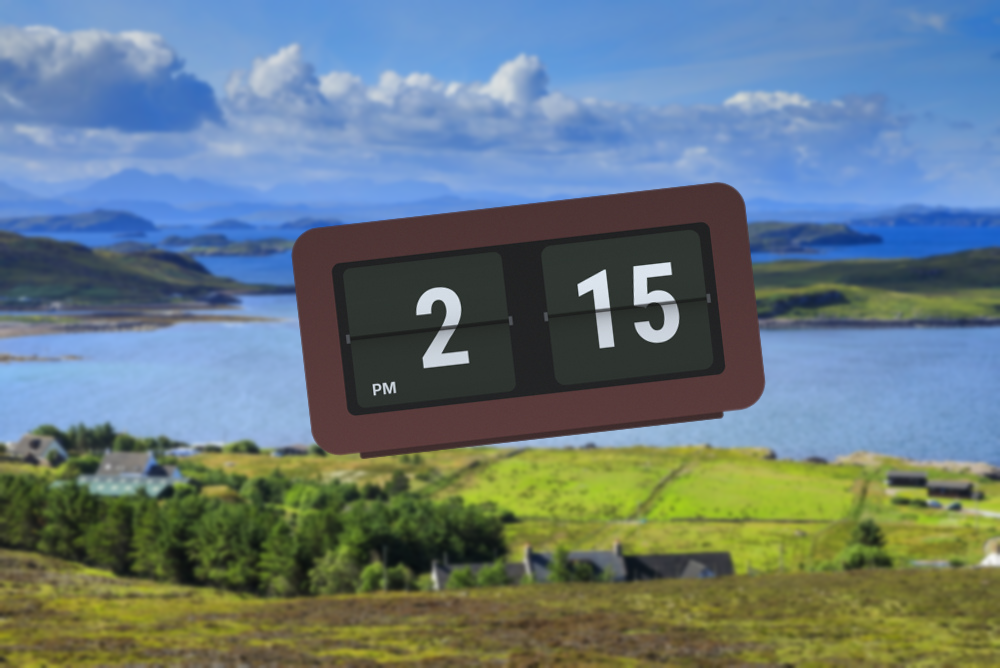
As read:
**2:15**
